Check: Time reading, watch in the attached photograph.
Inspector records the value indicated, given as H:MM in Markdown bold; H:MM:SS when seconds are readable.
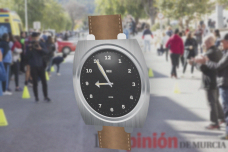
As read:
**8:55**
